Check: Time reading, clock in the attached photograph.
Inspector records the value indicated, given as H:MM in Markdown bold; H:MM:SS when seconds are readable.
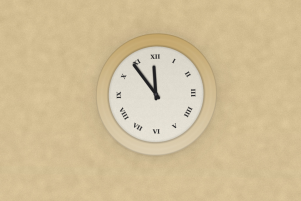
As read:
**11:54**
